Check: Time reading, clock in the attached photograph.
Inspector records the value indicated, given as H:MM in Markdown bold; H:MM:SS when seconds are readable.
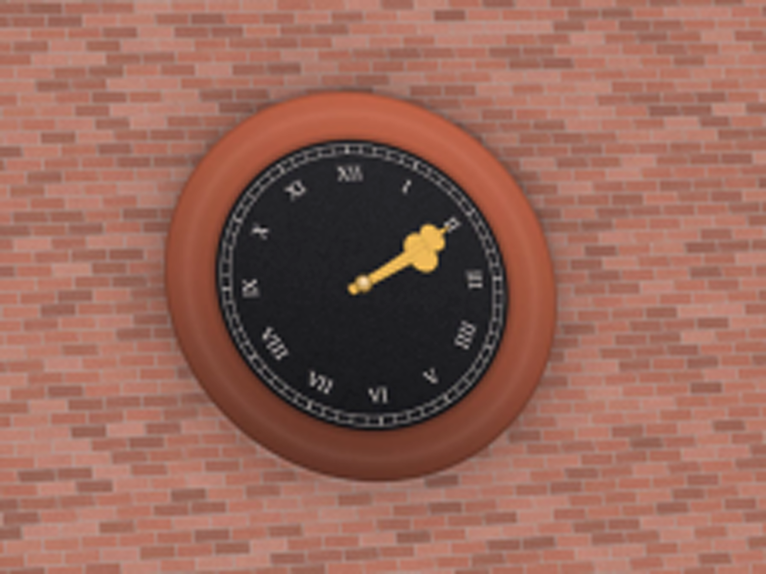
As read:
**2:10**
